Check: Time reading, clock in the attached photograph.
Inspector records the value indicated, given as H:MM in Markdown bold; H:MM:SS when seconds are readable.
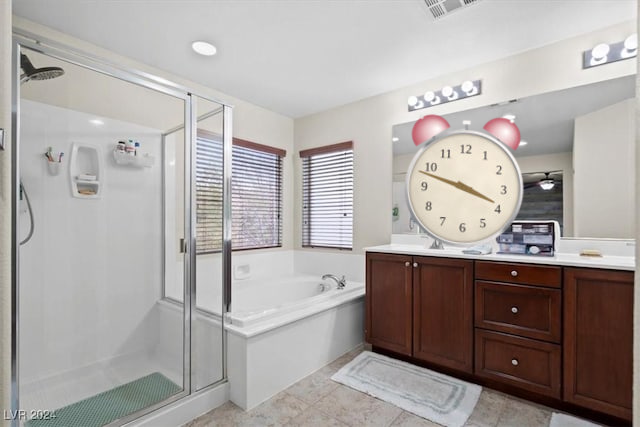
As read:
**3:48**
